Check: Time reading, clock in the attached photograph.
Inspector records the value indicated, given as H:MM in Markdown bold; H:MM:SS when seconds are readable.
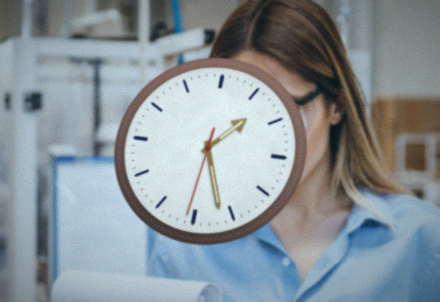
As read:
**1:26:31**
